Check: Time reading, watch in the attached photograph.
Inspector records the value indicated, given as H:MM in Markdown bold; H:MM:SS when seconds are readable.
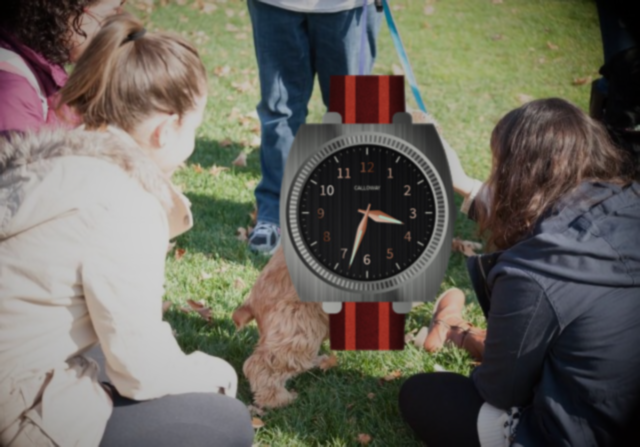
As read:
**3:33**
